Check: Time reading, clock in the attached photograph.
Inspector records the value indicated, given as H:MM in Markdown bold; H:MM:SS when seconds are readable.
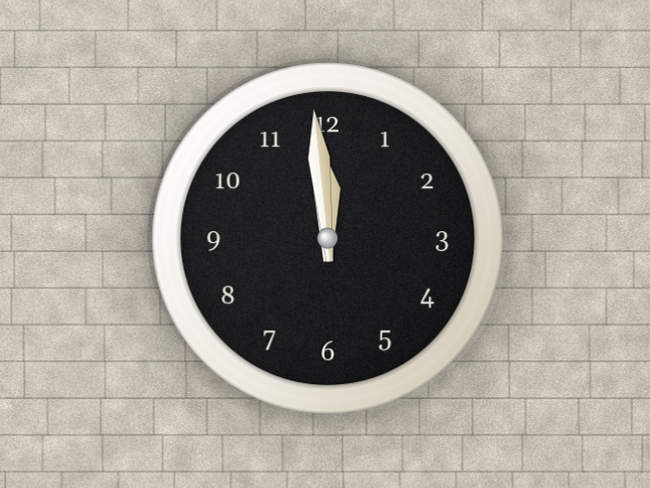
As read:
**11:59**
